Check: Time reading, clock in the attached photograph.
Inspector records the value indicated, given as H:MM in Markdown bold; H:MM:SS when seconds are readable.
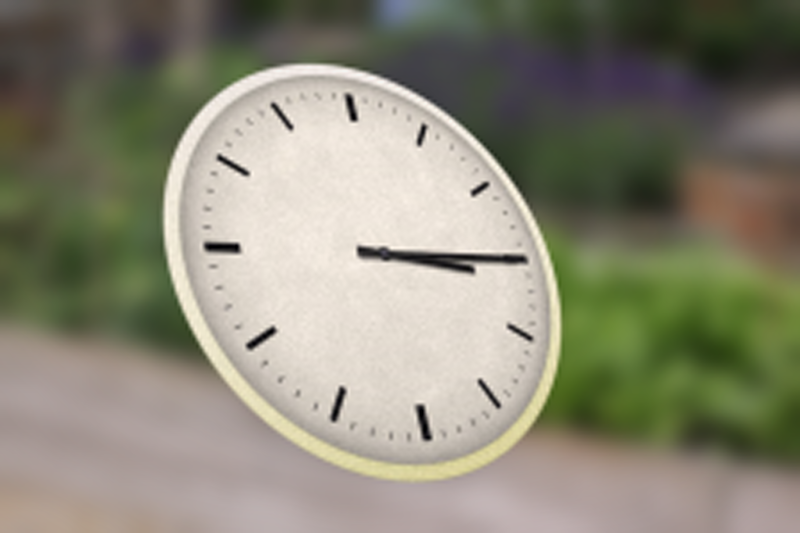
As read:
**3:15**
